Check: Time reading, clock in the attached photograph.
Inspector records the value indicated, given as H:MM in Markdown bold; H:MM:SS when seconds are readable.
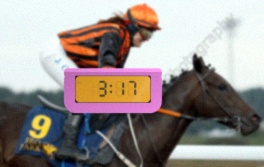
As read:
**3:17**
